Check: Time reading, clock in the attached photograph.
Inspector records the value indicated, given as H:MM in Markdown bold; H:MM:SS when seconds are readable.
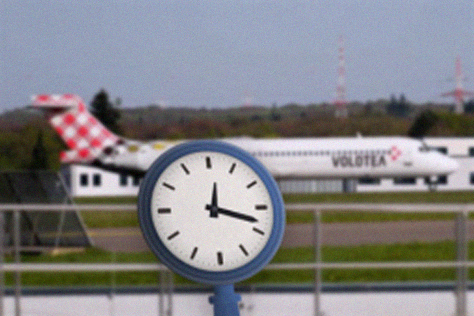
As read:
**12:18**
